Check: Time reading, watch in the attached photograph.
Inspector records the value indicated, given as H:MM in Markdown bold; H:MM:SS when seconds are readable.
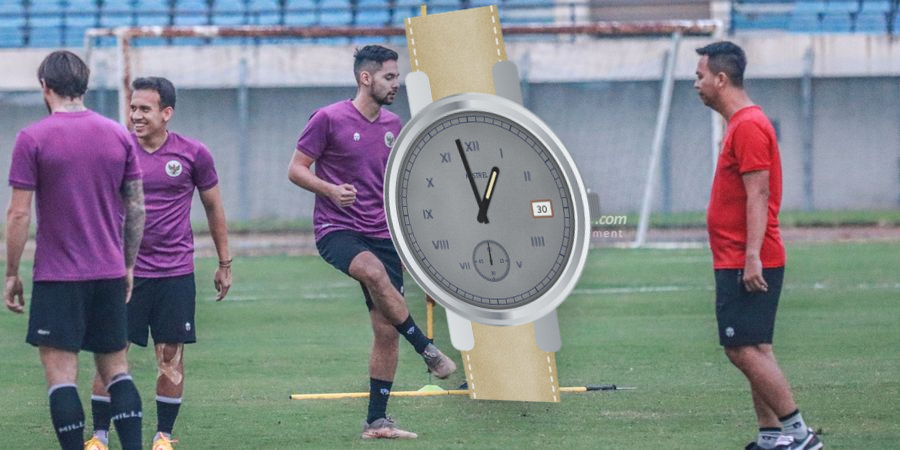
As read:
**12:58**
